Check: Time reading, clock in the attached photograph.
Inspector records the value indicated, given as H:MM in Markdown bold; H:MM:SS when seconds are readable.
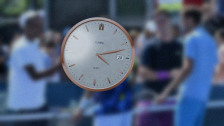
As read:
**4:12**
